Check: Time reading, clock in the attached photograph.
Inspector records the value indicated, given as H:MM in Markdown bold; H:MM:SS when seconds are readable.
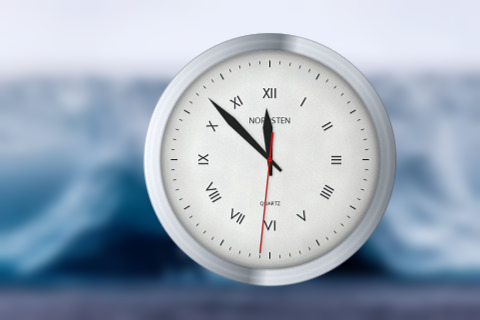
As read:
**11:52:31**
